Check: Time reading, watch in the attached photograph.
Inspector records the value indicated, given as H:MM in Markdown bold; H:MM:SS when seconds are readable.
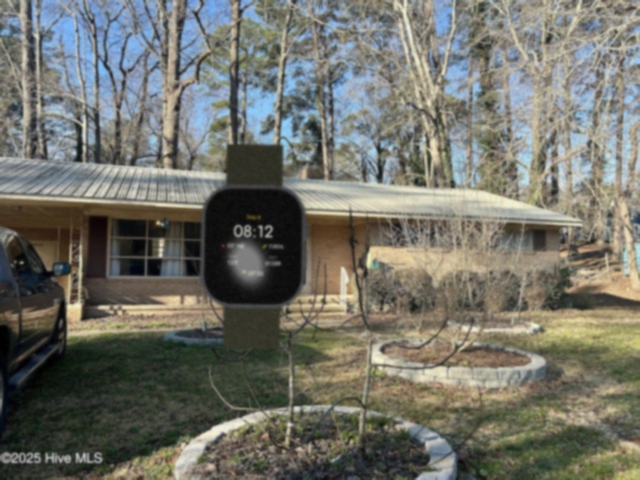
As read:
**8:12**
